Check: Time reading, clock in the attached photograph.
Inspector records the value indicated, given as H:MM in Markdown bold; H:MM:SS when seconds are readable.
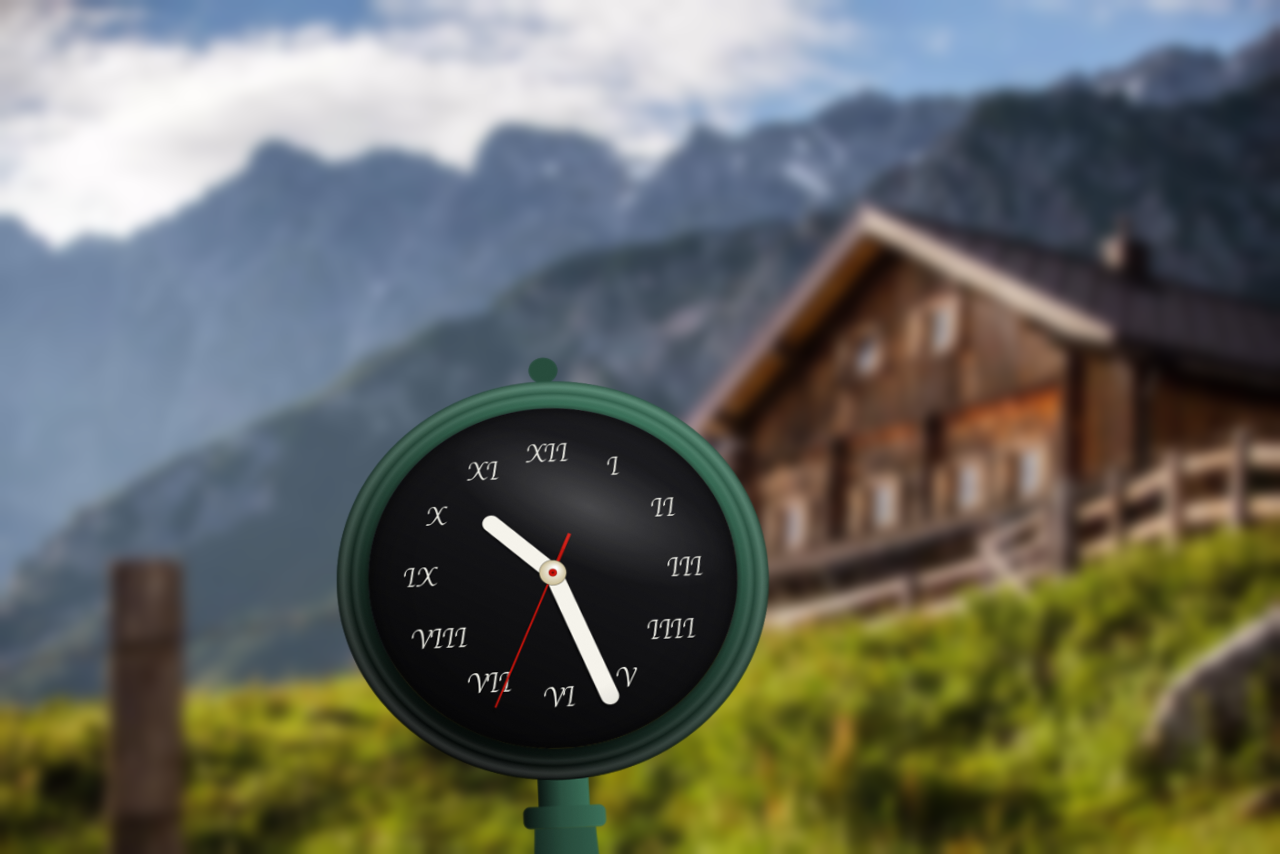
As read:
**10:26:34**
